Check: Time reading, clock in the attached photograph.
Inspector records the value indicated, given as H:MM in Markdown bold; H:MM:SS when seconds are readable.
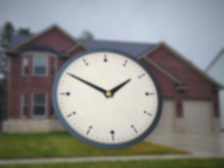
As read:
**1:50**
